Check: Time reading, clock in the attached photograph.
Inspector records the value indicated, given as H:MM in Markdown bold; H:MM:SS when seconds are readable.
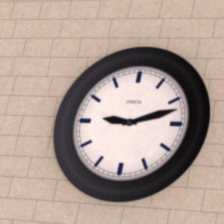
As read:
**9:12**
